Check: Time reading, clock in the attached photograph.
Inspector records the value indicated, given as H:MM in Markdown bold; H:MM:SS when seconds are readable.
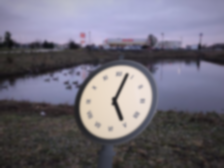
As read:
**5:03**
